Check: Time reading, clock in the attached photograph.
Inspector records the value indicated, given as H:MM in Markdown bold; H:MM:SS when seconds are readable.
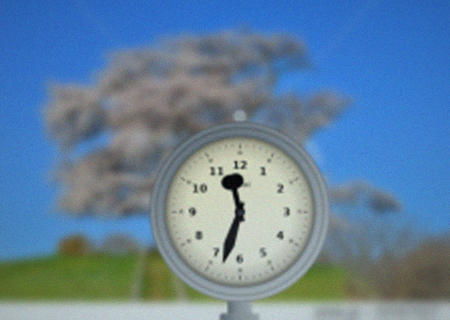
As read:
**11:33**
